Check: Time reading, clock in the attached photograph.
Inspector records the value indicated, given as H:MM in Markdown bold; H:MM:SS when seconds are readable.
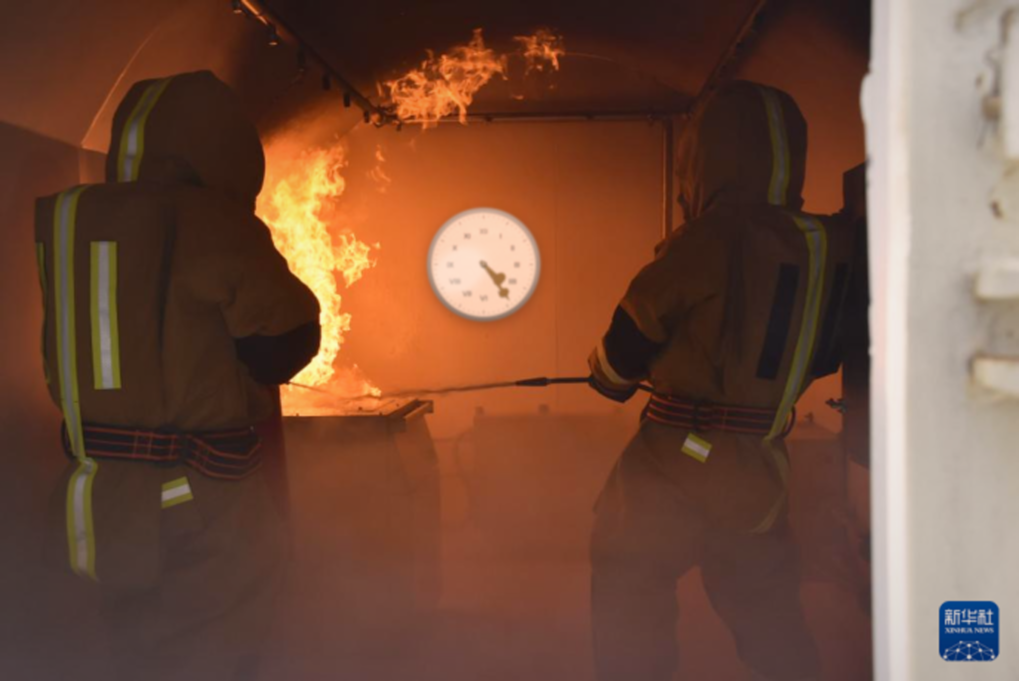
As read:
**4:24**
